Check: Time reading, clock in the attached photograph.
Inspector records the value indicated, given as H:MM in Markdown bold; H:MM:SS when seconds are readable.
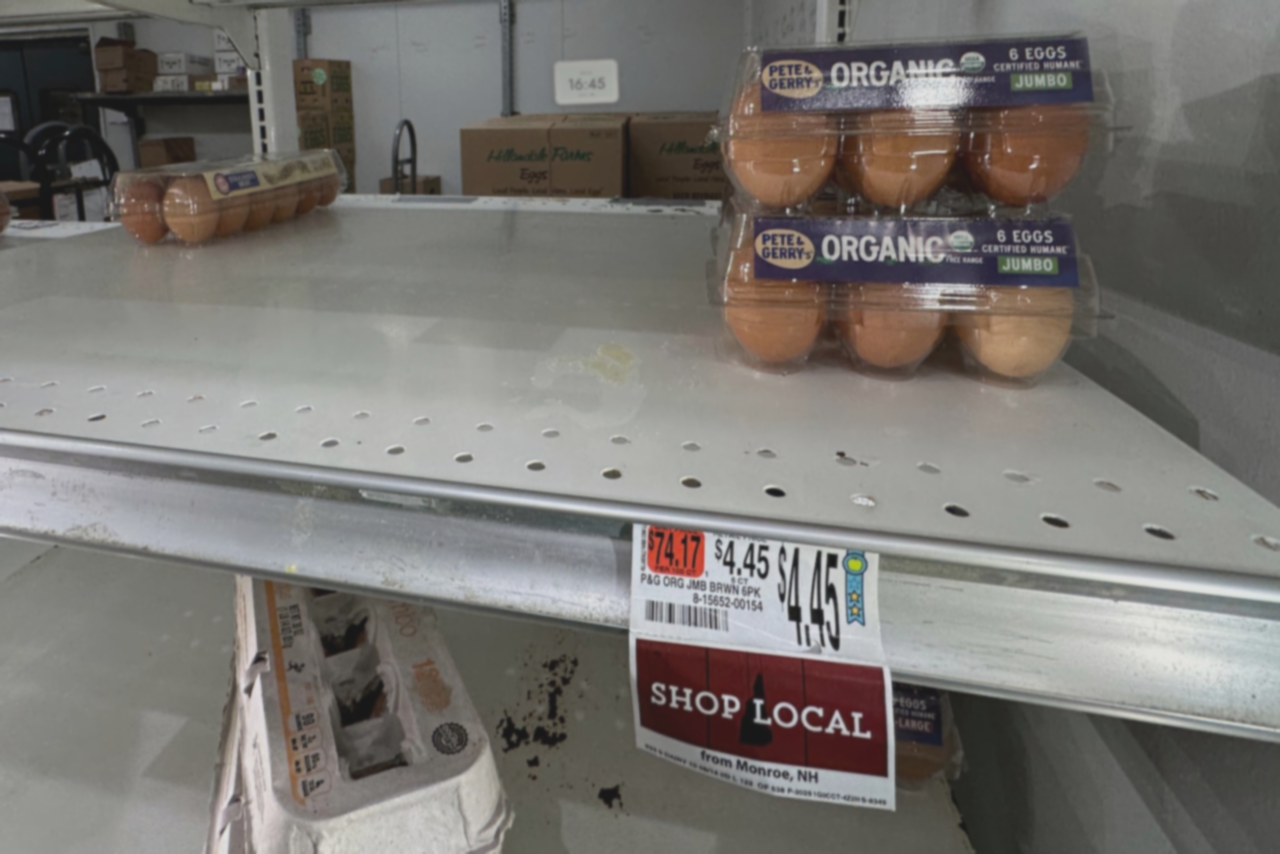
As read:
**16:45**
